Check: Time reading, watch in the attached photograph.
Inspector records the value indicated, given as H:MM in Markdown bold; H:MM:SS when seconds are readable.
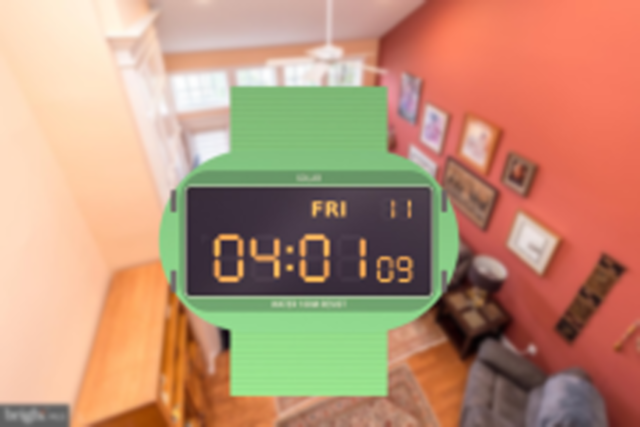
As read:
**4:01:09**
